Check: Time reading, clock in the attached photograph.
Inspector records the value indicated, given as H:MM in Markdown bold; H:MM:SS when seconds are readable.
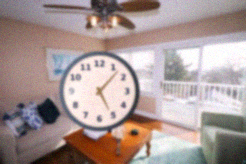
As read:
**5:07**
